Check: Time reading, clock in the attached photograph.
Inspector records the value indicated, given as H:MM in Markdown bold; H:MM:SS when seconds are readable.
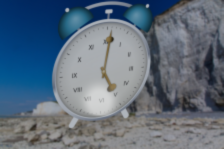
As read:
**5:01**
